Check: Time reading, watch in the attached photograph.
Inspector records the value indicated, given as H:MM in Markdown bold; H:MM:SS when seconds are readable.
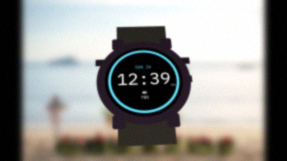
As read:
**12:39**
